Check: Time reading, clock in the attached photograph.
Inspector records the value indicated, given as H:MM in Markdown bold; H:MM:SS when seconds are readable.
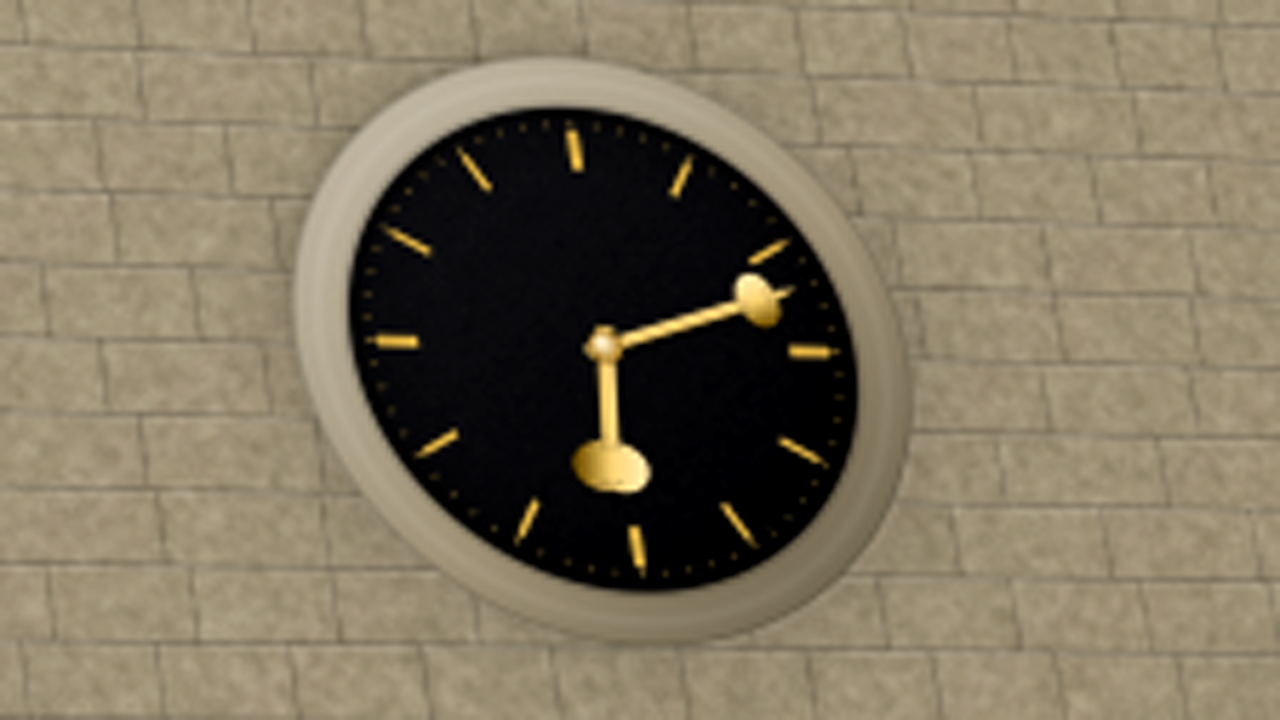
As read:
**6:12**
